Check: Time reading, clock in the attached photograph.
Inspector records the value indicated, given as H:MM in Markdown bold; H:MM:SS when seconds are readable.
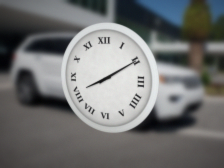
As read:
**8:10**
